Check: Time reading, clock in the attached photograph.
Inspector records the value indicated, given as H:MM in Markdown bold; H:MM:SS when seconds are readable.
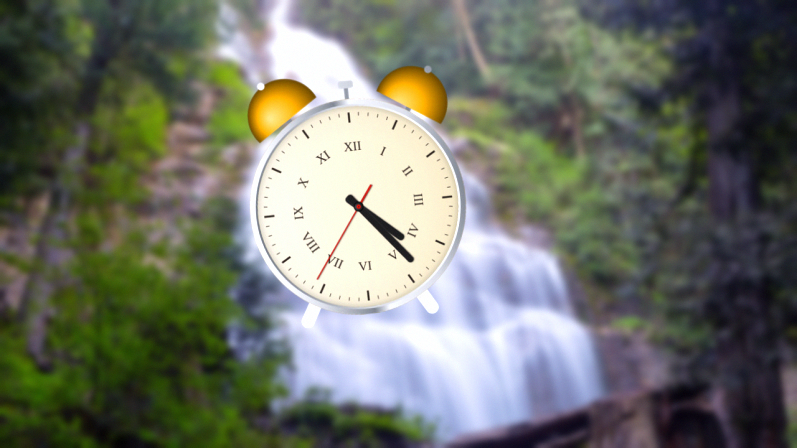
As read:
**4:23:36**
